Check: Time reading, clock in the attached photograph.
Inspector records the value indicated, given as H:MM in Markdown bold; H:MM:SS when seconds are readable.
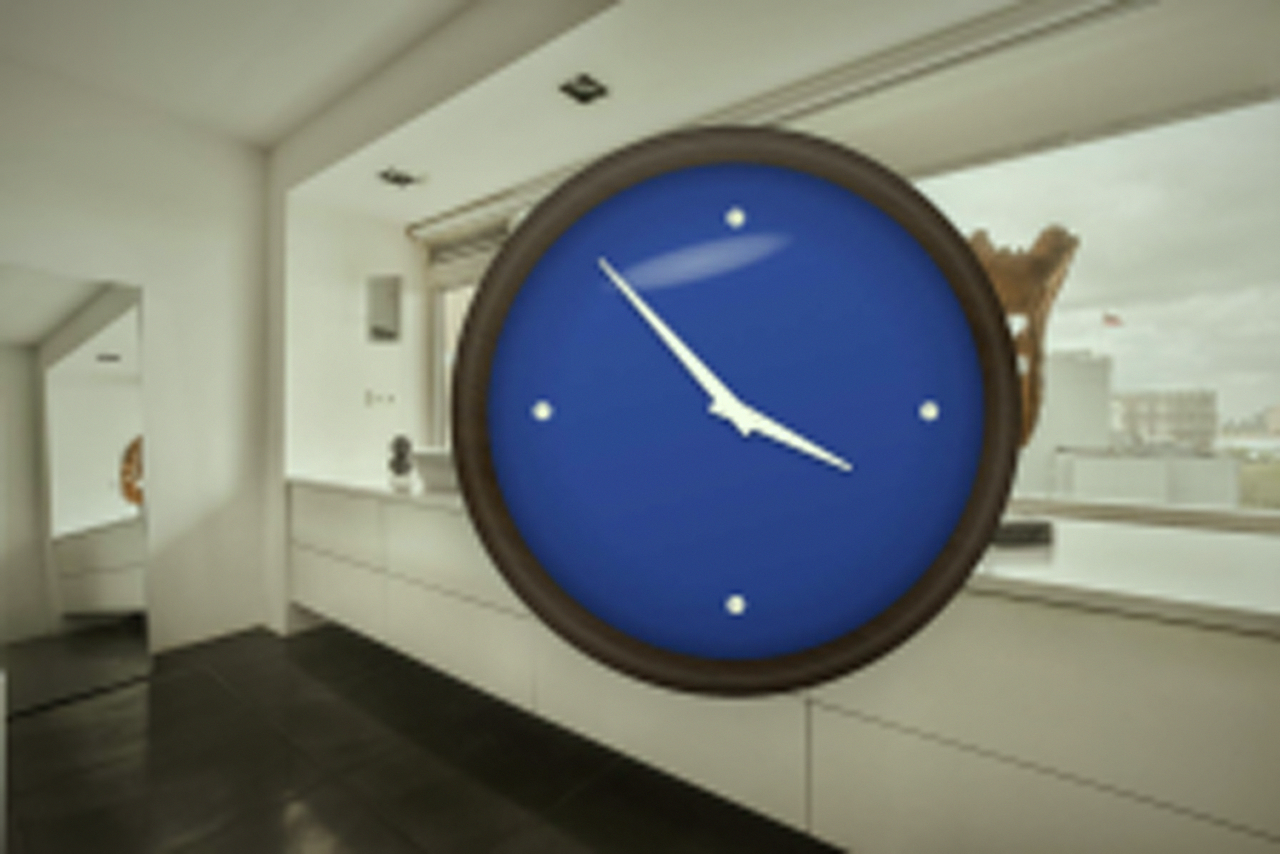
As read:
**3:53**
